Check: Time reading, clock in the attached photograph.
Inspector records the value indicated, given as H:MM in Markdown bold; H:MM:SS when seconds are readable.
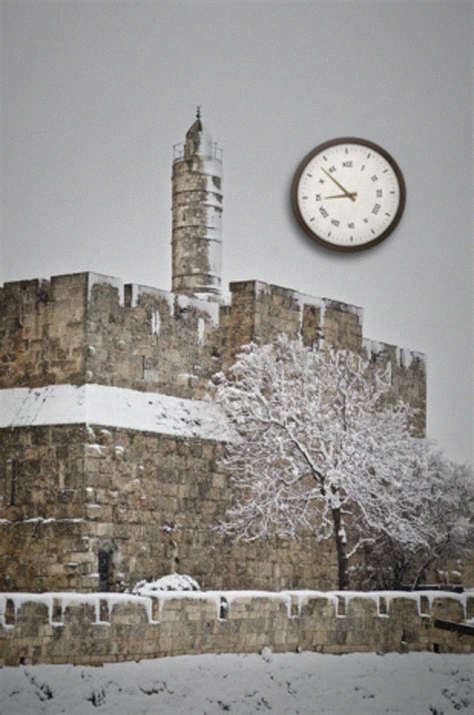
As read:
**8:53**
